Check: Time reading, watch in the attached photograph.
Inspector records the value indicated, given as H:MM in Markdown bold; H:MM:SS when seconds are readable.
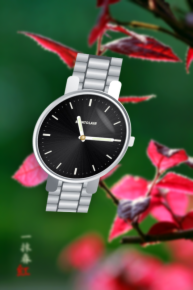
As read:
**11:15**
